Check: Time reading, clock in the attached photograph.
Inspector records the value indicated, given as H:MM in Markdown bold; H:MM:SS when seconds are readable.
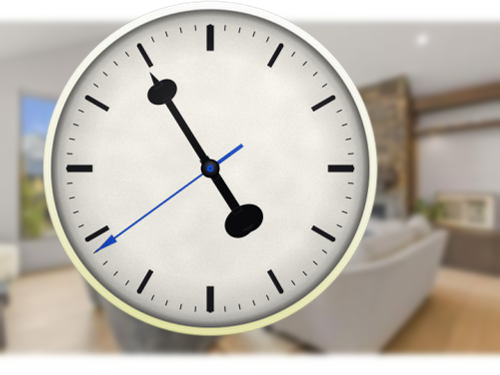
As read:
**4:54:39**
